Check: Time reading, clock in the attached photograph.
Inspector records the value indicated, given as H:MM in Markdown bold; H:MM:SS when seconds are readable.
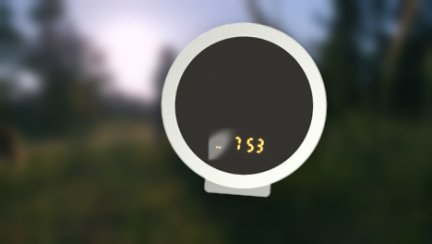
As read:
**7:53**
